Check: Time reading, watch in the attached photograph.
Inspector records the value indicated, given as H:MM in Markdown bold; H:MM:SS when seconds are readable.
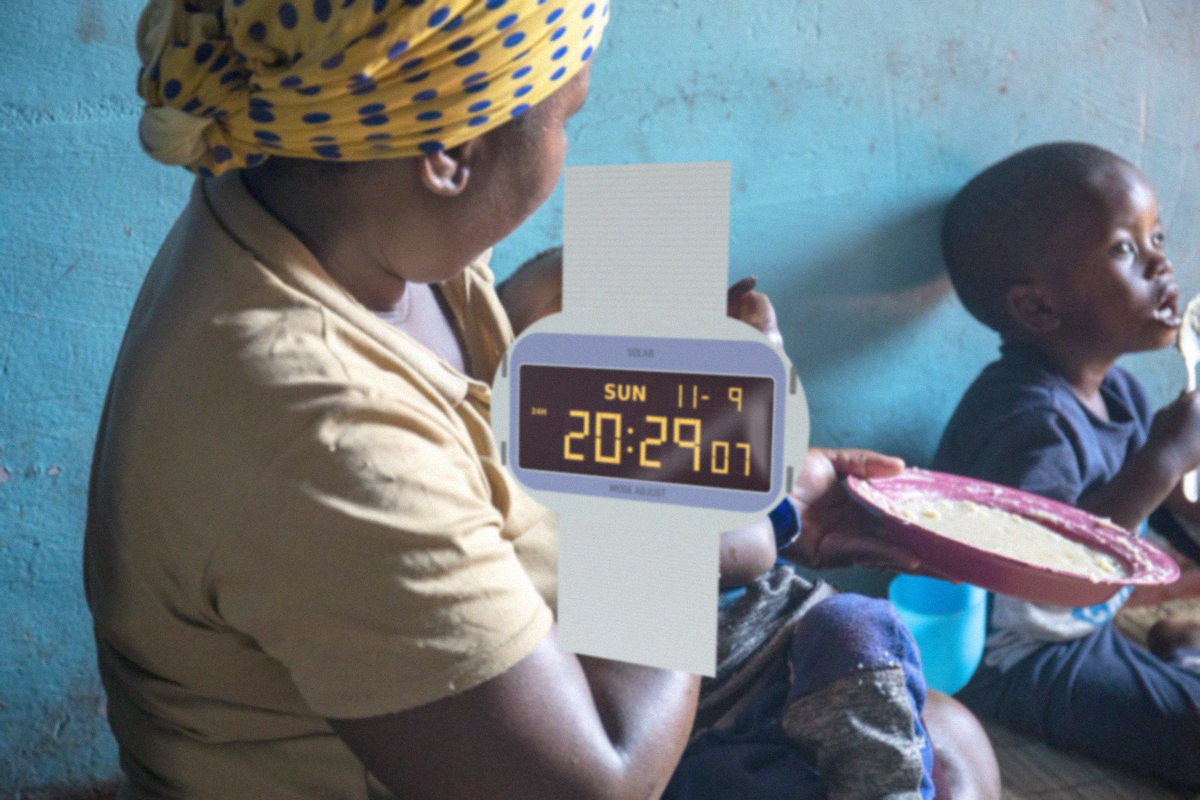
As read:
**20:29:07**
